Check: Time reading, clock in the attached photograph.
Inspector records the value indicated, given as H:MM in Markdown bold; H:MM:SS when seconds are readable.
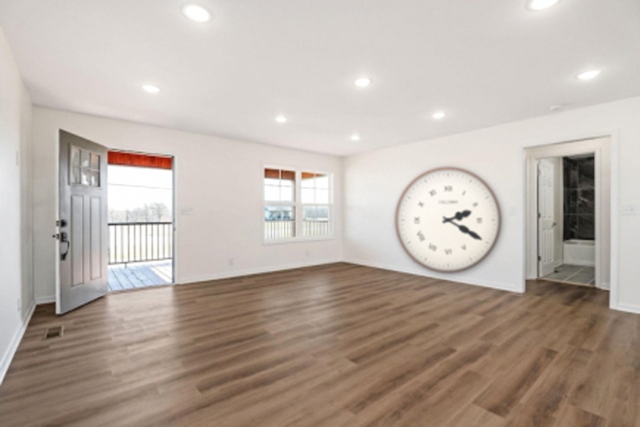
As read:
**2:20**
